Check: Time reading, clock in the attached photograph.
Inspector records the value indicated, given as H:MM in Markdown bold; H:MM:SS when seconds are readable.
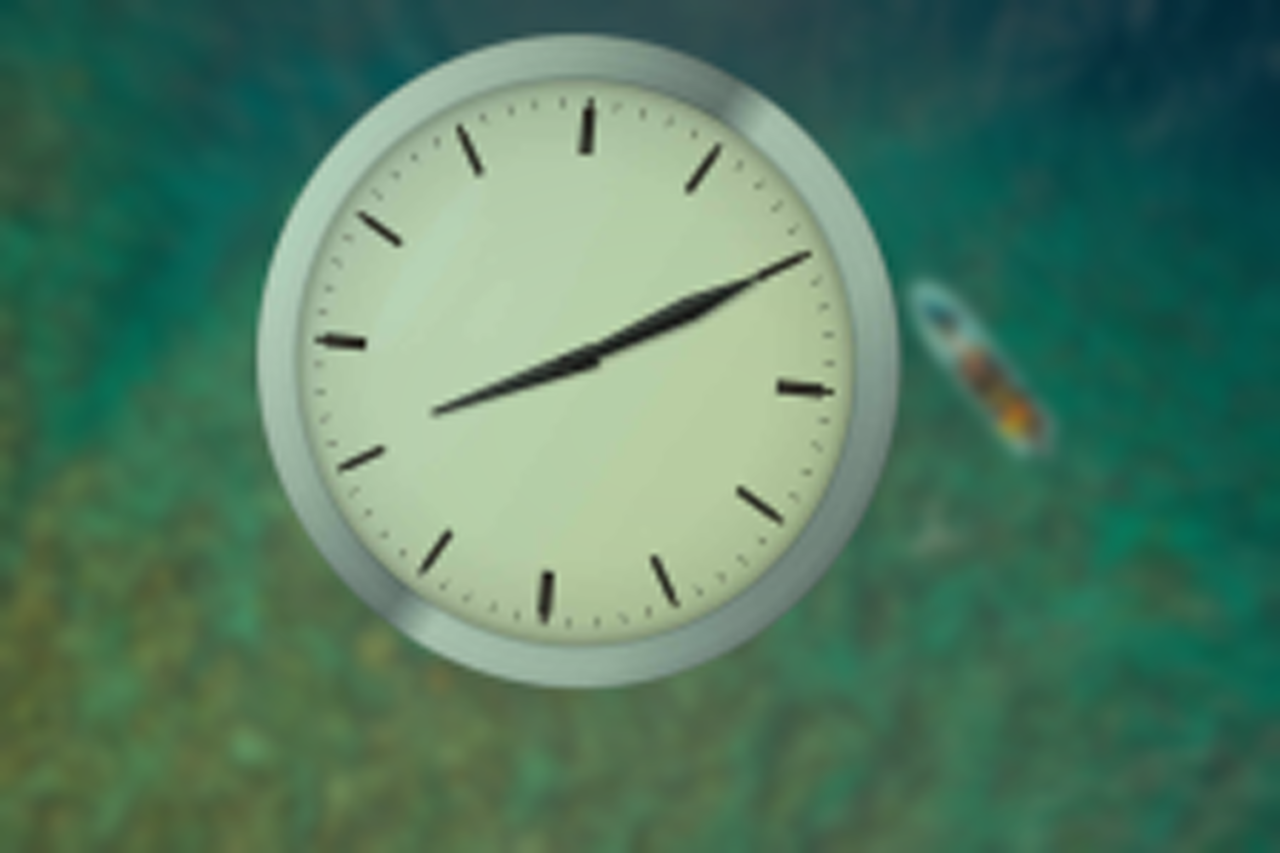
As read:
**8:10**
